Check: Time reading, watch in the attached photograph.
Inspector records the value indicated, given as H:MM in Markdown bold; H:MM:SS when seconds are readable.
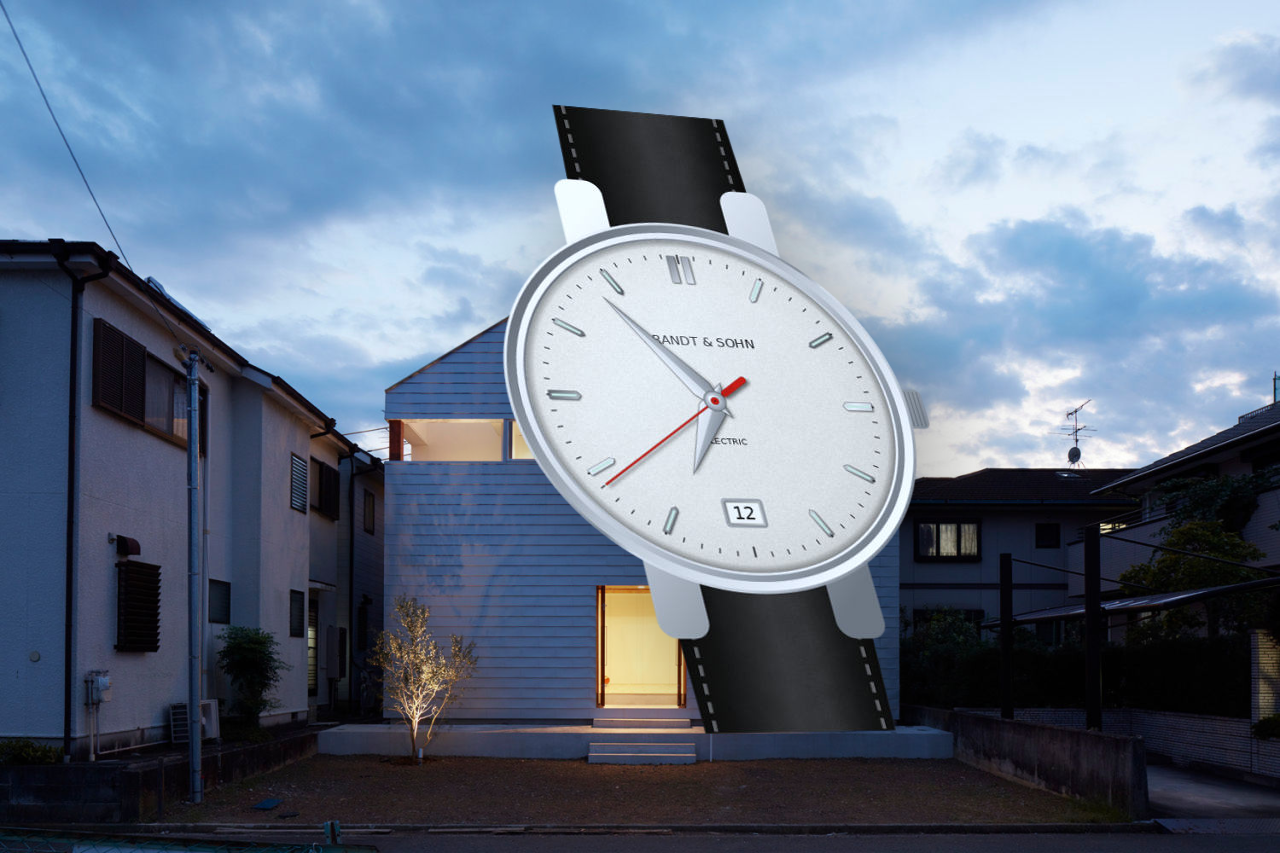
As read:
**6:53:39**
